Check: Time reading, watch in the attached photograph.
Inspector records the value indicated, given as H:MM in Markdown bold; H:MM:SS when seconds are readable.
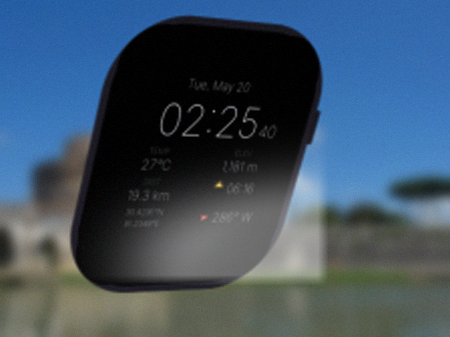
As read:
**2:25:40**
